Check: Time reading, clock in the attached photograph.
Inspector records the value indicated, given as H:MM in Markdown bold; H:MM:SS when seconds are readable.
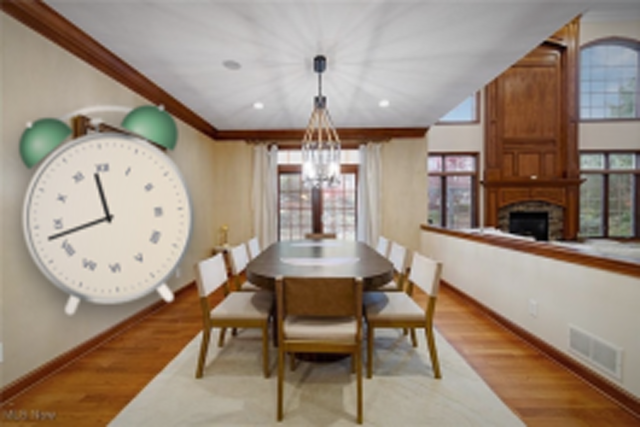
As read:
**11:43**
